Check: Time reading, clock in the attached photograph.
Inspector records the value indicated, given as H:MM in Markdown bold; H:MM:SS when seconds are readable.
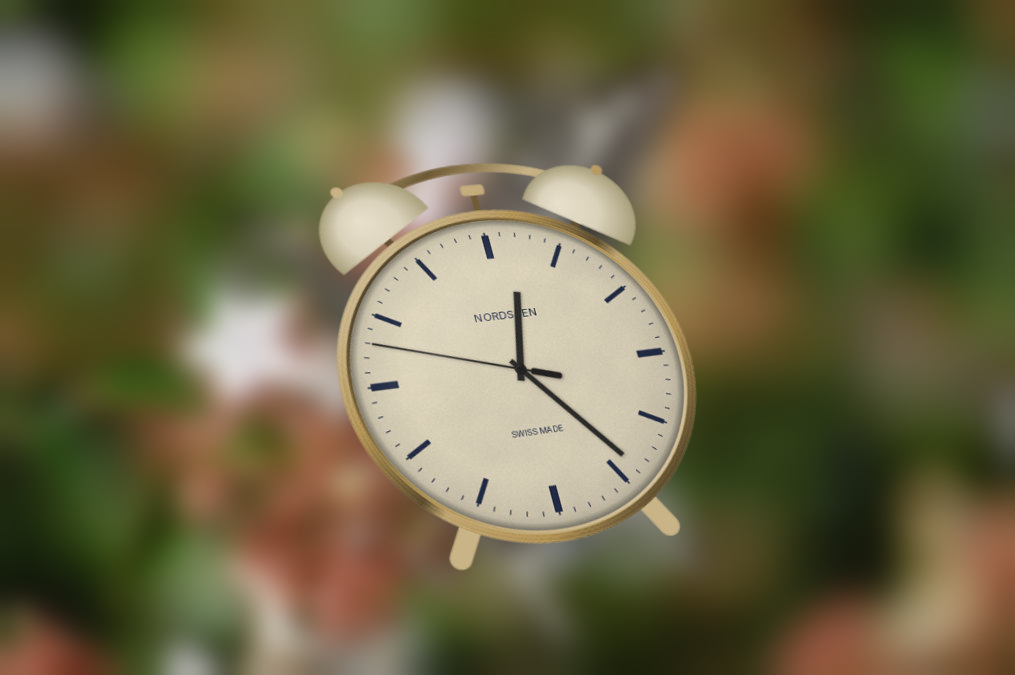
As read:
**12:23:48**
